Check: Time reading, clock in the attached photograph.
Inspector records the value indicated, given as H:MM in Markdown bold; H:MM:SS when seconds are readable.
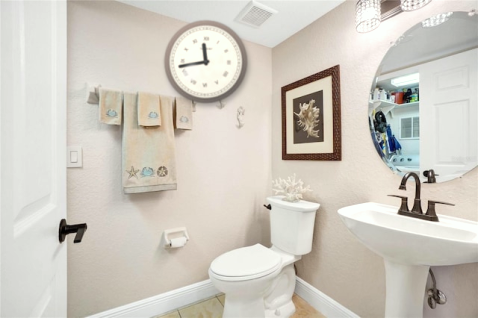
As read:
**11:43**
